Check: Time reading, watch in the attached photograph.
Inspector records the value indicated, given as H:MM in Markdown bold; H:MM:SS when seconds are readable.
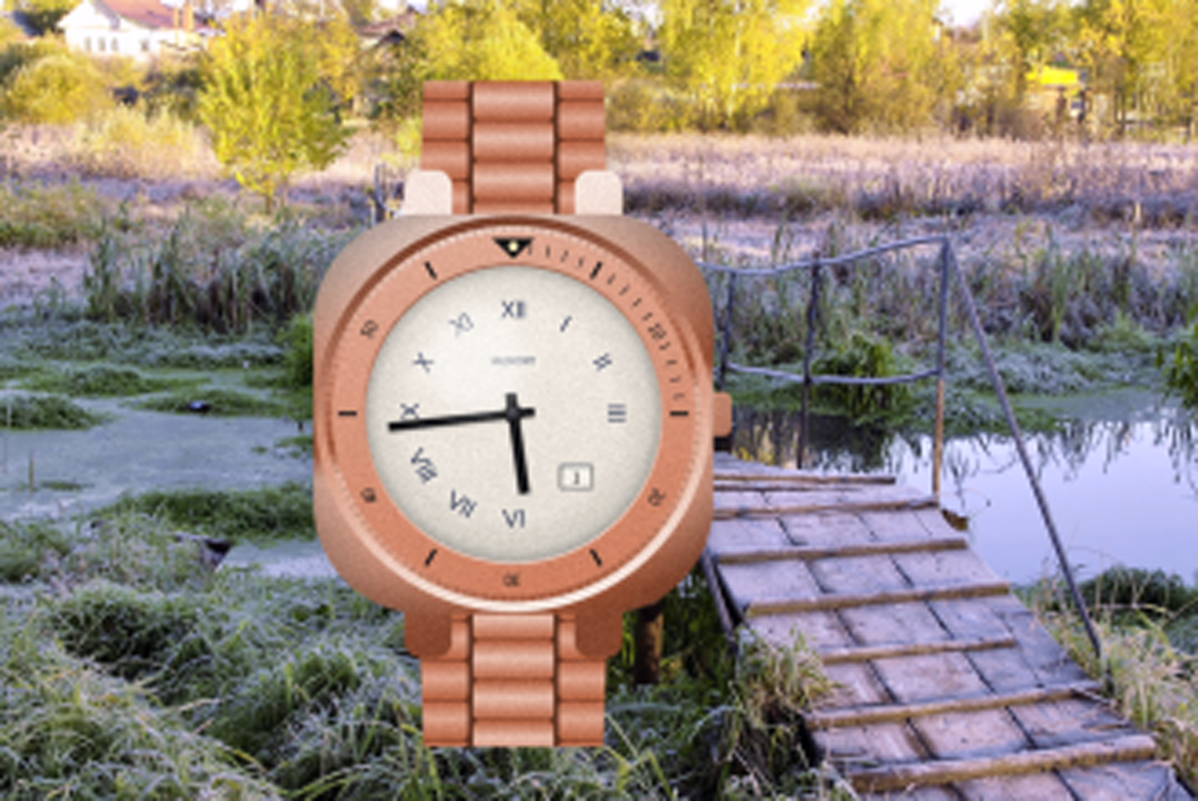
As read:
**5:44**
